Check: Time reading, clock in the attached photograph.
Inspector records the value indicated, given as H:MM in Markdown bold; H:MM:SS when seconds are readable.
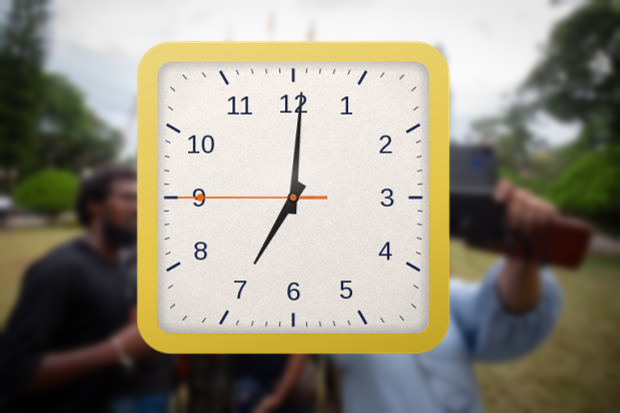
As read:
**7:00:45**
